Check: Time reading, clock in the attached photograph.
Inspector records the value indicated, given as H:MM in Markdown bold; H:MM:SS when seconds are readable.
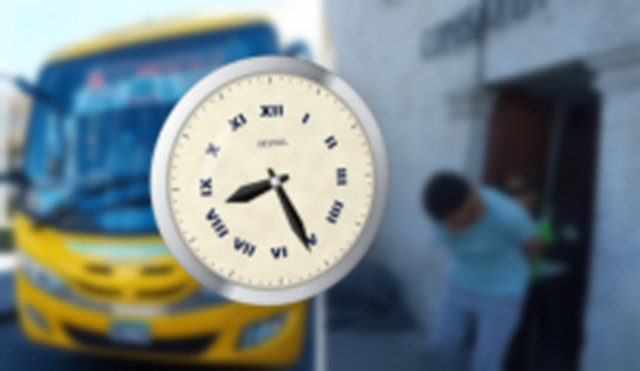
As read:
**8:26**
